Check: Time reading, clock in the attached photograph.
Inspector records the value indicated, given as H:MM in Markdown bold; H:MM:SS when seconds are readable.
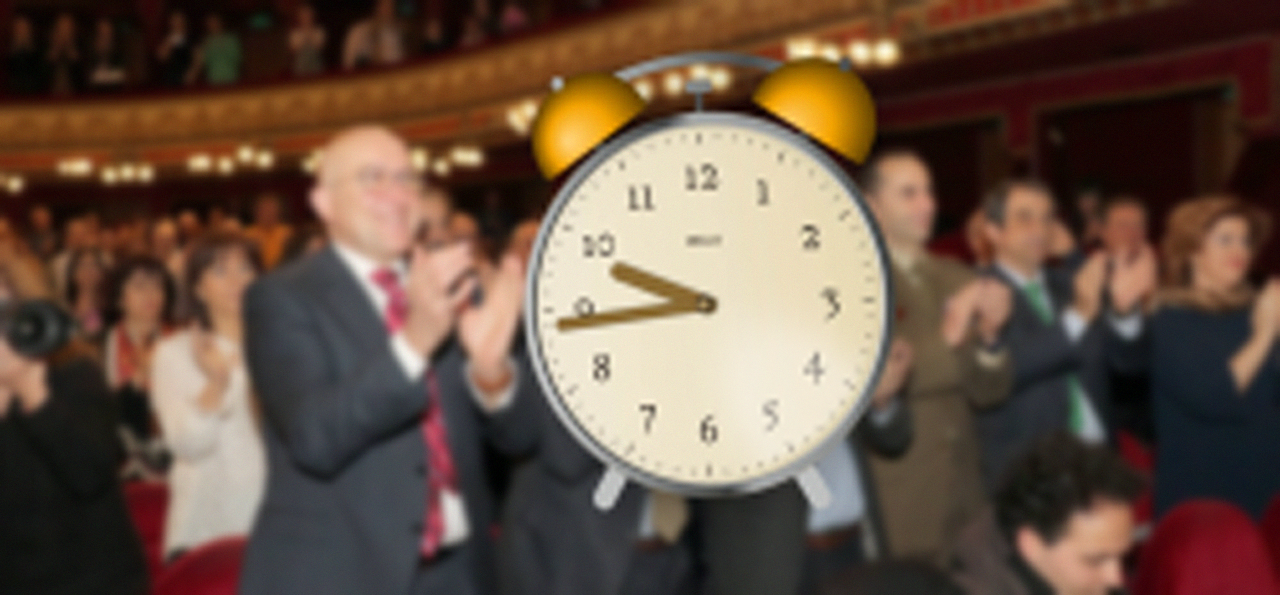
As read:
**9:44**
